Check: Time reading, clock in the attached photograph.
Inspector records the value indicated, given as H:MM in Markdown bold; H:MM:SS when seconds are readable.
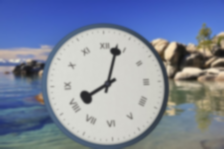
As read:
**8:03**
